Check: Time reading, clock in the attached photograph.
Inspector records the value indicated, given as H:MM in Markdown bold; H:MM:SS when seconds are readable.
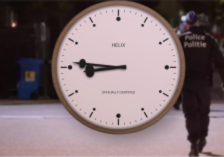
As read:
**8:46**
